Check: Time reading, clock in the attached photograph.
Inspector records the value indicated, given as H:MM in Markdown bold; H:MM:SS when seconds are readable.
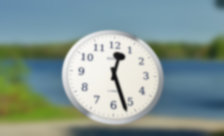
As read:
**12:27**
